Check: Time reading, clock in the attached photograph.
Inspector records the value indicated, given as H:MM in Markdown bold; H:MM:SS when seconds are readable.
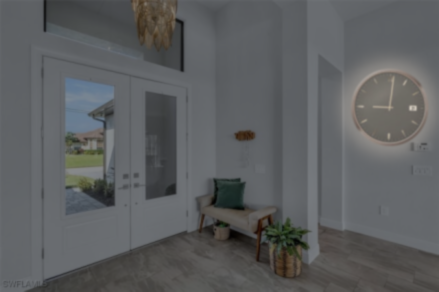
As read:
**9:01**
